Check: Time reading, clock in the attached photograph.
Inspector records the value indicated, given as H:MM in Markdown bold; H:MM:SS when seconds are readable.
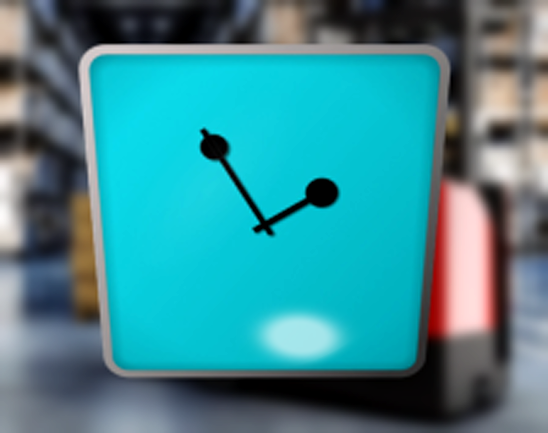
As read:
**1:55**
